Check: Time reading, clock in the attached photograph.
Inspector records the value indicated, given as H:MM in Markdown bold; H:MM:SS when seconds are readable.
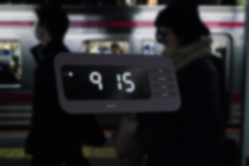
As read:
**9:15**
